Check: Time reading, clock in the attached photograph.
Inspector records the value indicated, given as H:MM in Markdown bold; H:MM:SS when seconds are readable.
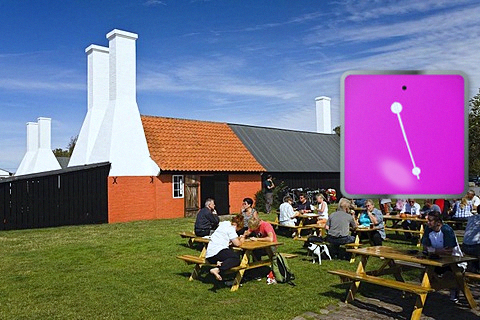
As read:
**11:27**
